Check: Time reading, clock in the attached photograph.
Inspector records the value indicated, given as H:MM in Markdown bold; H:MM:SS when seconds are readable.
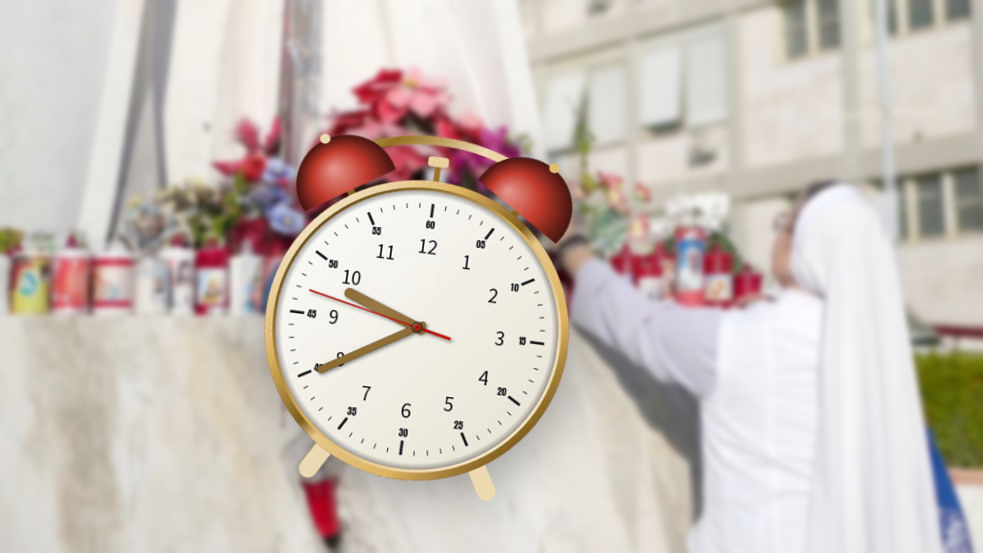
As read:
**9:39:47**
